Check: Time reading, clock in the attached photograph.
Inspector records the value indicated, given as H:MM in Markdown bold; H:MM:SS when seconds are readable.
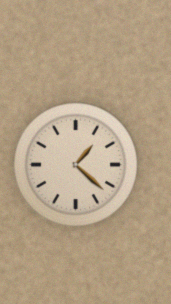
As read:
**1:22**
